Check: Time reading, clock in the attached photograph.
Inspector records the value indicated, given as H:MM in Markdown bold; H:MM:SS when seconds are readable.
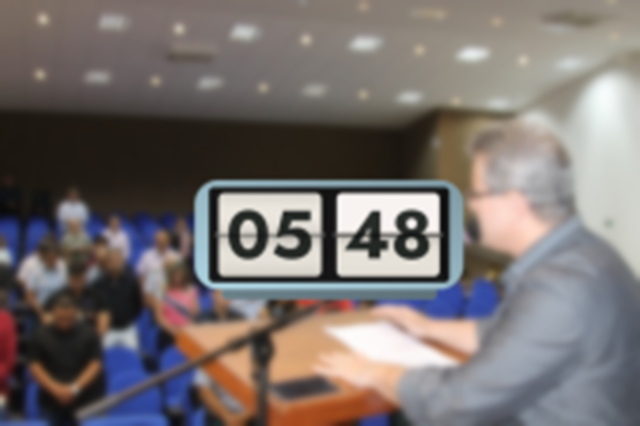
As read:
**5:48**
